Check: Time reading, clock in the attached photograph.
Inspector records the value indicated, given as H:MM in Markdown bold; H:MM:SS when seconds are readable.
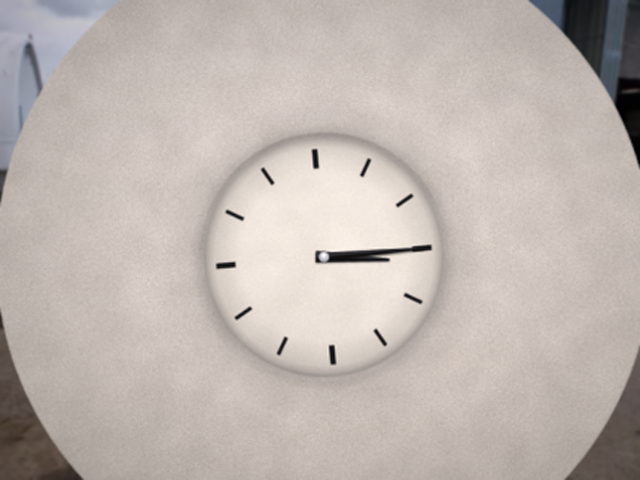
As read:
**3:15**
